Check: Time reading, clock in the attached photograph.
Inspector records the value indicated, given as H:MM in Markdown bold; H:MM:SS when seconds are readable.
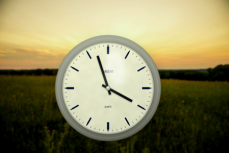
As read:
**3:57**
